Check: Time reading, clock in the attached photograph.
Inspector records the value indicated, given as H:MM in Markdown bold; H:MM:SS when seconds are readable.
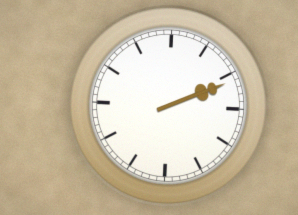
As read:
**2:11**
